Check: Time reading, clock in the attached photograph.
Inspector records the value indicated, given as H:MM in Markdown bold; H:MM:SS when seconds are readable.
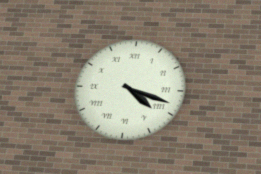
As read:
**4:18**
